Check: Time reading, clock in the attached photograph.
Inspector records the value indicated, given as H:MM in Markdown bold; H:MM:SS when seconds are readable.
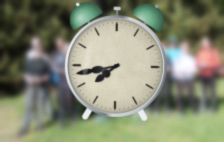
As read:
**7:43**
